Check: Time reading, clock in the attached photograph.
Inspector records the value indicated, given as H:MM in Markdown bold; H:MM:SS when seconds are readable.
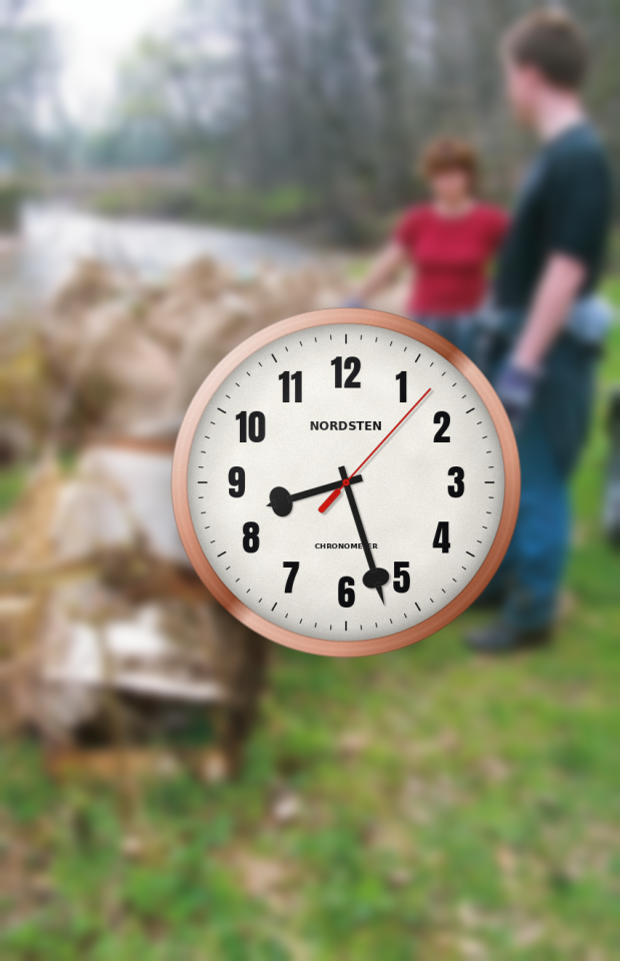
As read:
**8:27:07**
